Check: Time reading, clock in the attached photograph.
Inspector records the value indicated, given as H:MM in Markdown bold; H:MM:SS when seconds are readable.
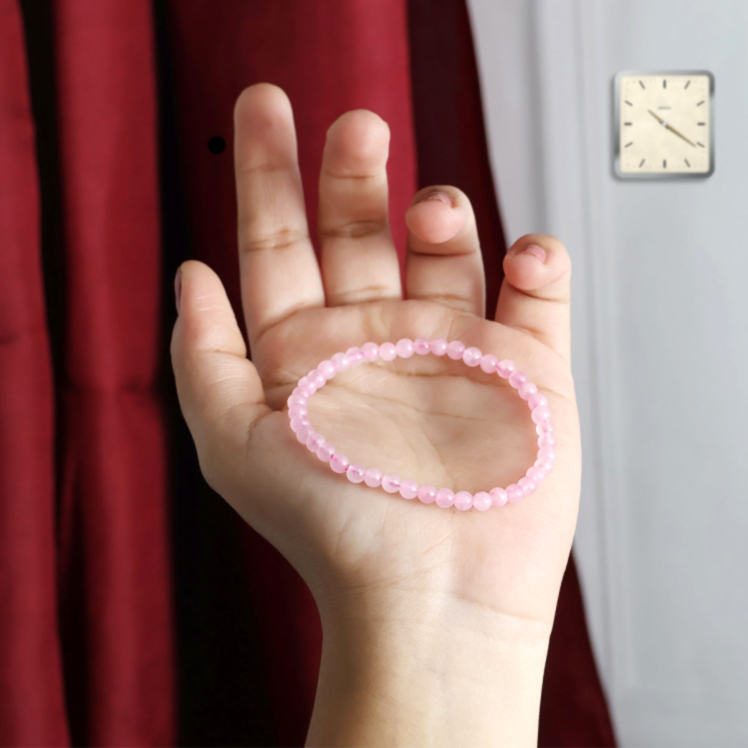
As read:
**10:21**
